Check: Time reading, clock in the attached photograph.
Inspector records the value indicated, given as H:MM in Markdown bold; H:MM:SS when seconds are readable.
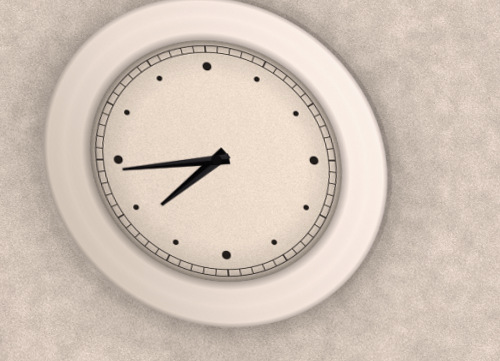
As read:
**7:44**
